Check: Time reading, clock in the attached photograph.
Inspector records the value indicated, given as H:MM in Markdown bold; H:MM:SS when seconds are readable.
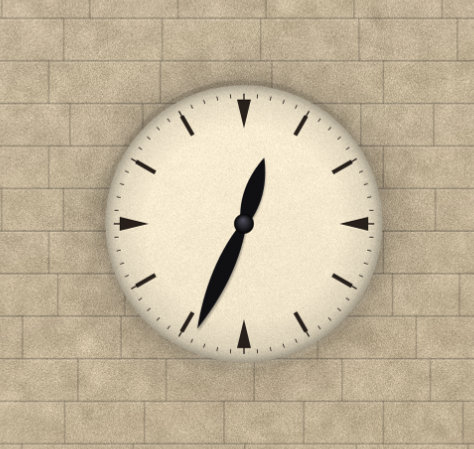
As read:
**12:34**
